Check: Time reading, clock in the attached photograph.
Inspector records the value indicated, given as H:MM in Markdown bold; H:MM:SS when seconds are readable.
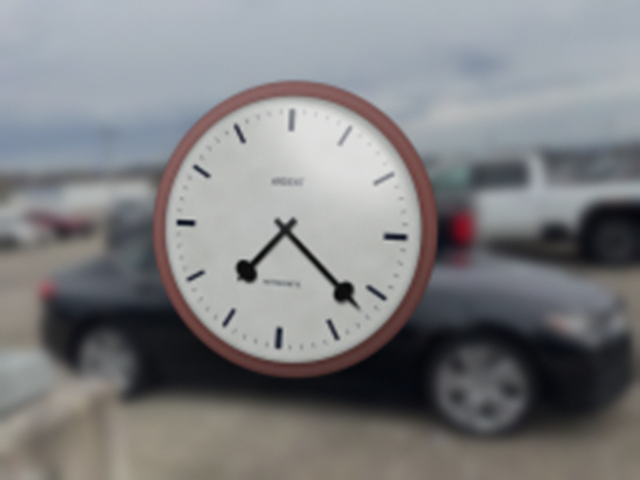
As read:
**7:22**
